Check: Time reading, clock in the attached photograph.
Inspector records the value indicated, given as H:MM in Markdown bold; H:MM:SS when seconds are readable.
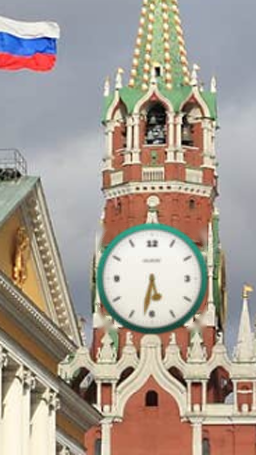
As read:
**5:32**
